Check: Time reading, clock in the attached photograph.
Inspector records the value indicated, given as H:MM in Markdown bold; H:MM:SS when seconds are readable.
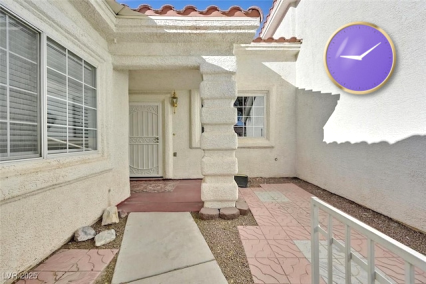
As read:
**9:09**
